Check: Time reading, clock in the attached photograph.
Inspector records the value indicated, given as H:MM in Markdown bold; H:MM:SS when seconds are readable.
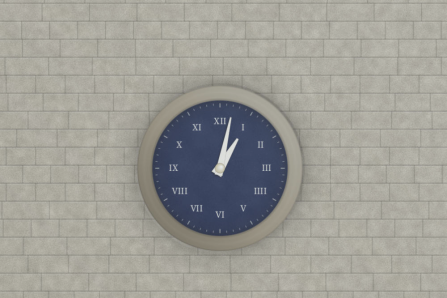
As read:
**1:02**
